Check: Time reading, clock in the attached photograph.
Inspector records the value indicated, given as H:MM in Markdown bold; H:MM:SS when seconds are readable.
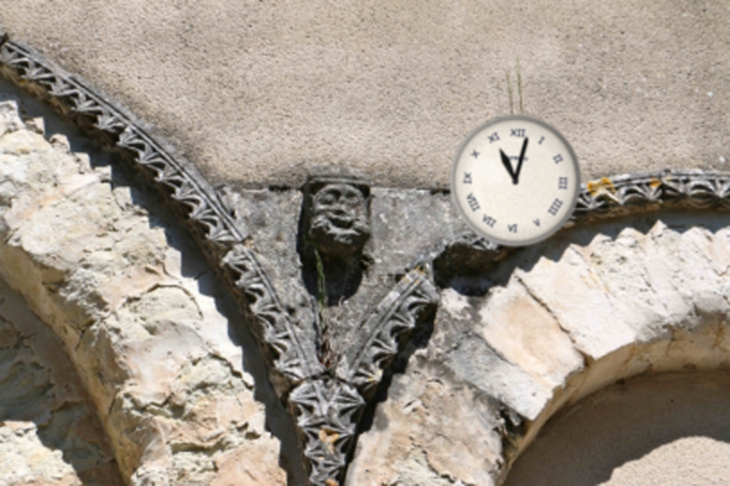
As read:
**11:02**
